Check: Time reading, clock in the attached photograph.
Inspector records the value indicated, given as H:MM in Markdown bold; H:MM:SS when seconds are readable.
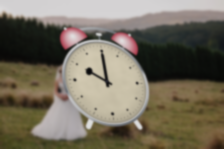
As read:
**10:00**
